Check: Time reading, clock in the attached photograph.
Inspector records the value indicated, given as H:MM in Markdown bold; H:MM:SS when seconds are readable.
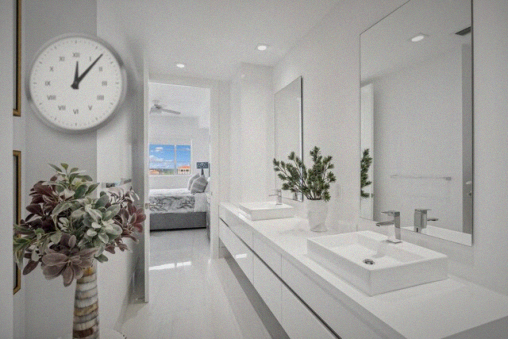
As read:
**12:07**
